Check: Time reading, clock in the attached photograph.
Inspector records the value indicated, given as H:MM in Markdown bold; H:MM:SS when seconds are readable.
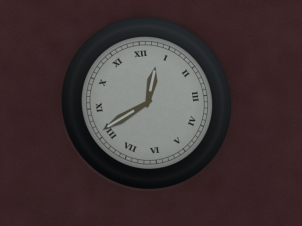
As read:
**12:41**
